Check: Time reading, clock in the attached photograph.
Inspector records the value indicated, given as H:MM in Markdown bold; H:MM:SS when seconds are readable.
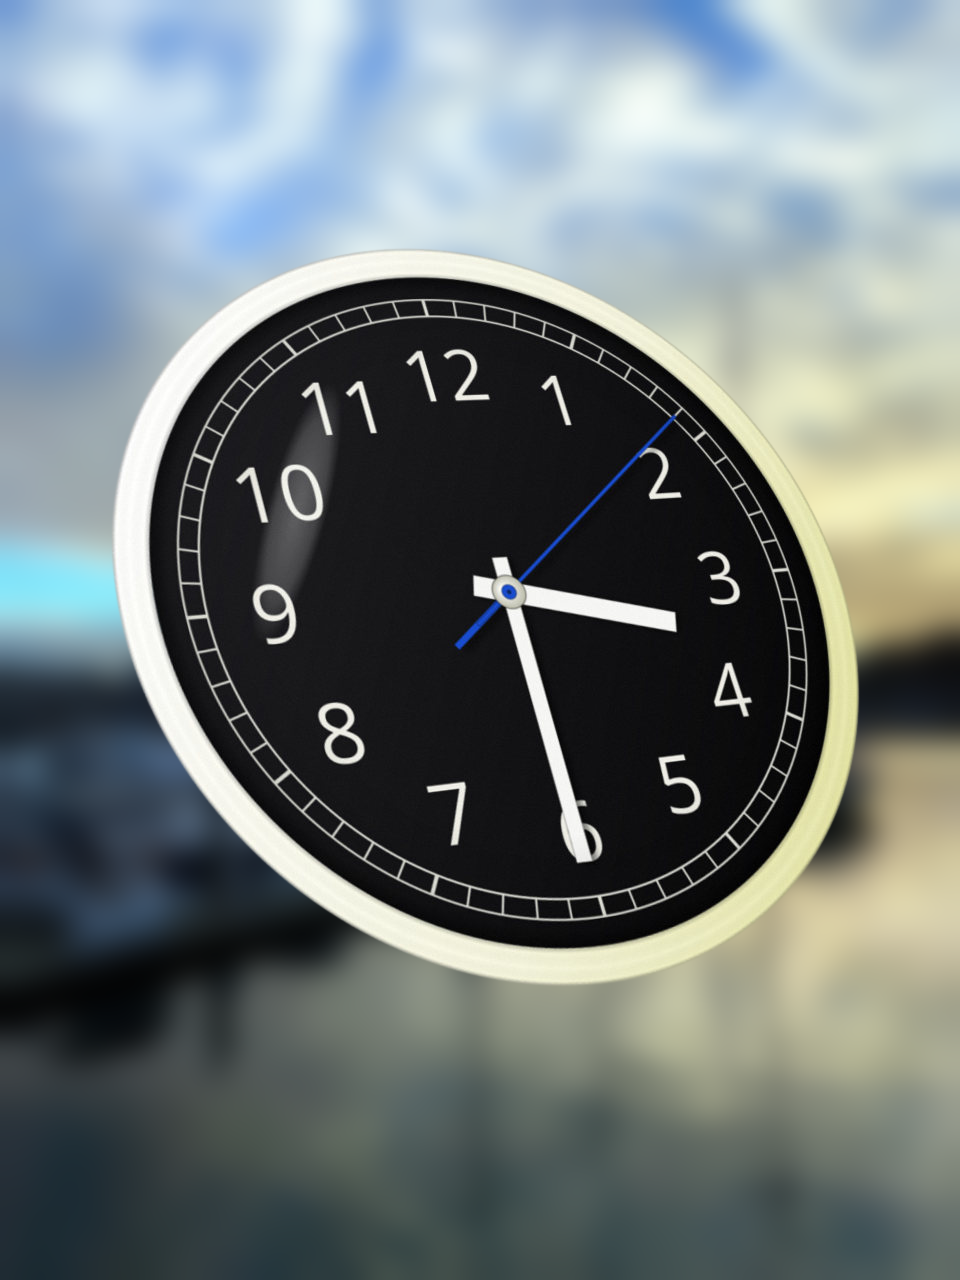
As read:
**3:30:09**
